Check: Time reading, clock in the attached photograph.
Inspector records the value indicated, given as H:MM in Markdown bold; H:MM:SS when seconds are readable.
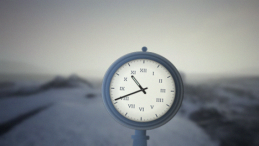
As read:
**10:41**
